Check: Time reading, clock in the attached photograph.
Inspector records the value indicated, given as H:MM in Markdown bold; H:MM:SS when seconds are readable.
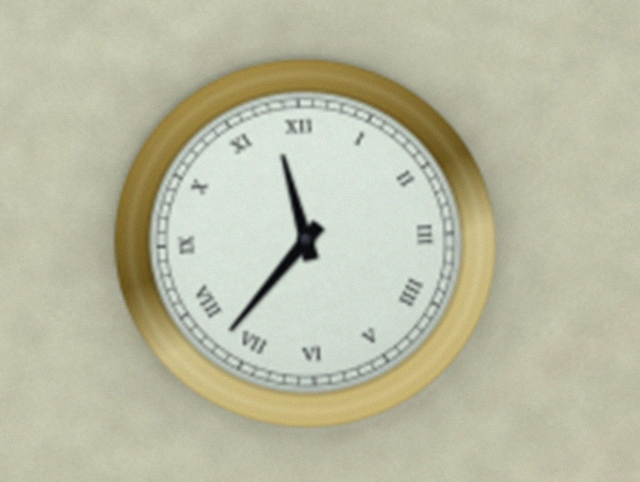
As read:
**11:37**
